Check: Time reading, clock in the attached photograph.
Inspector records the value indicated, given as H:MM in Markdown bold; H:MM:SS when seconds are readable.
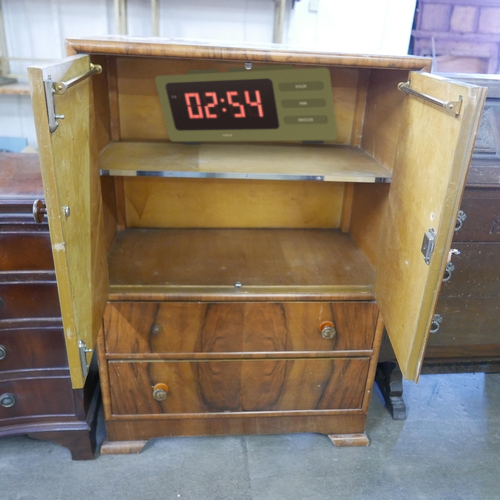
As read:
**2:54**
